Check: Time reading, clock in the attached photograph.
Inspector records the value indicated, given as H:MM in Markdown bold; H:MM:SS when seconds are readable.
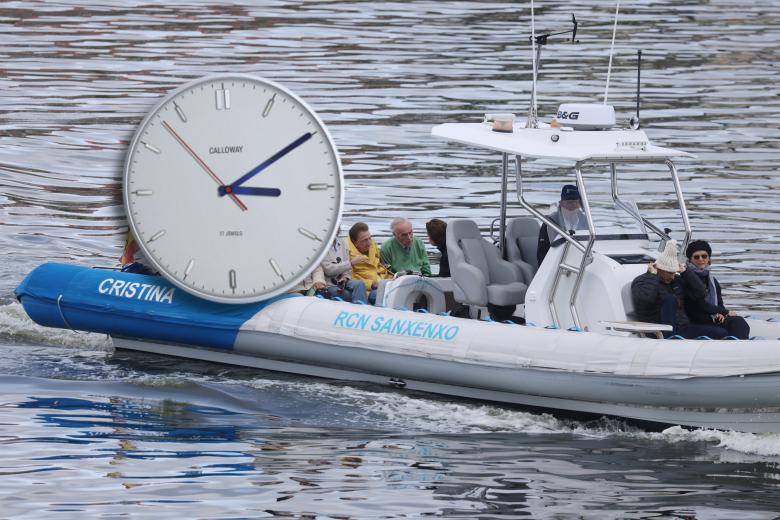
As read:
**3:09:53**
